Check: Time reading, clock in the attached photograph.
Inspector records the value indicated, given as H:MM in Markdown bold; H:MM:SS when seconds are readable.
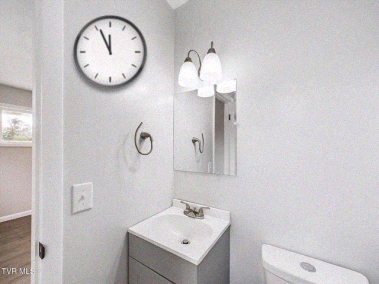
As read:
**11:56**
